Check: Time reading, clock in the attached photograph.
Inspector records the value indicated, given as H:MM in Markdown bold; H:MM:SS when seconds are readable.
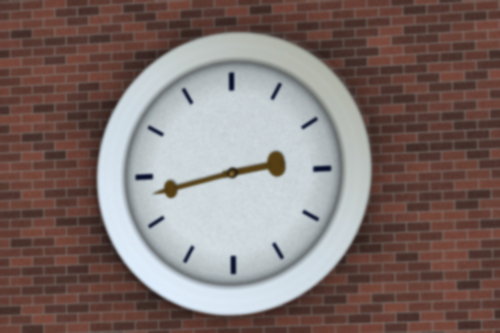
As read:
**2:43**
